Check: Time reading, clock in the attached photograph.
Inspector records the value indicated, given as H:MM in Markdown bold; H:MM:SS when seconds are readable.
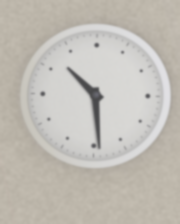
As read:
**10:29**
